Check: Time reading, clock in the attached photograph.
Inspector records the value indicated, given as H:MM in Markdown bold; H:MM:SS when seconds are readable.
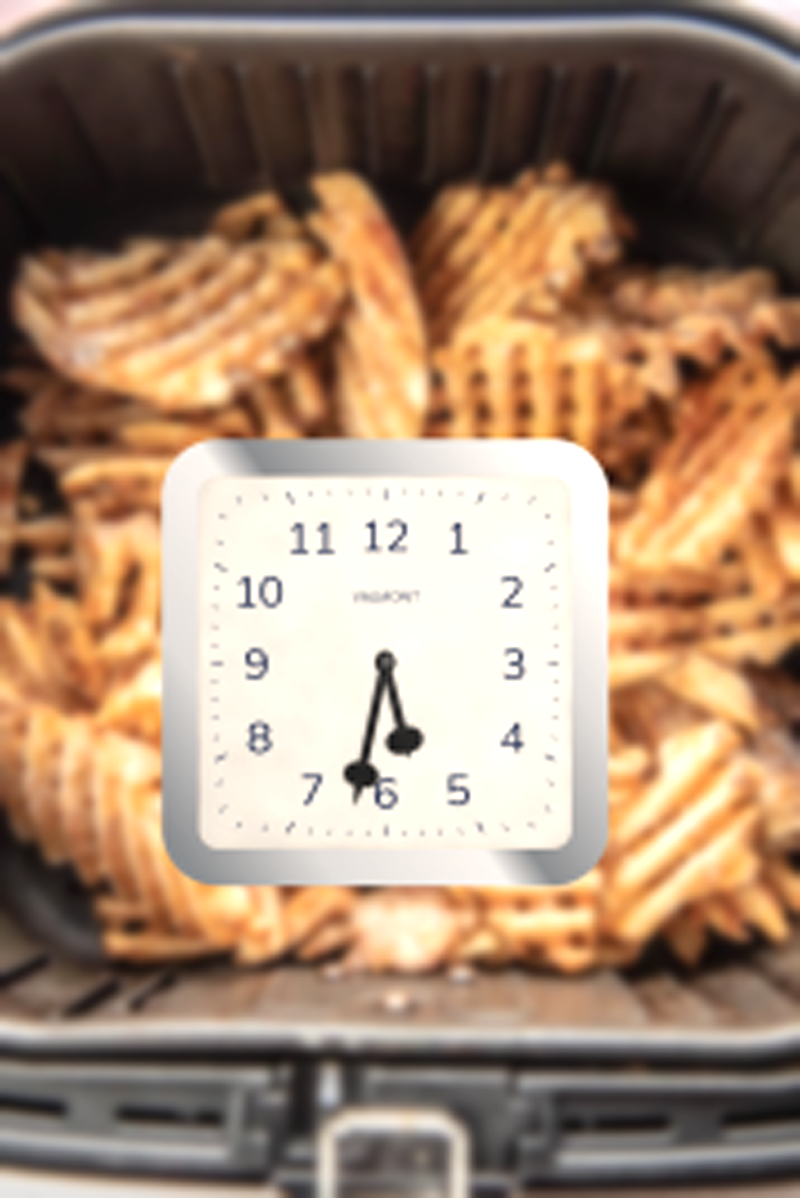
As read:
**5:32**
